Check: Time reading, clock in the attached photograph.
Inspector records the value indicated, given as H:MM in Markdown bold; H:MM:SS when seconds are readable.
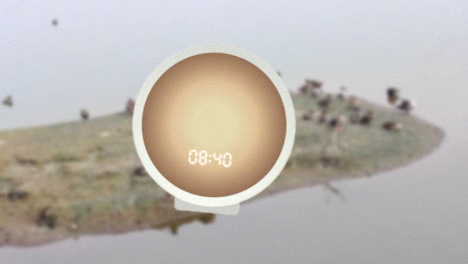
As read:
**8:40**
